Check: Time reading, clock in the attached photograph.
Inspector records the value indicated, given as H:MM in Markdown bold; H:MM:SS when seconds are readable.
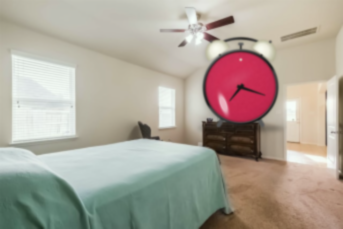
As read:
**7:18**
